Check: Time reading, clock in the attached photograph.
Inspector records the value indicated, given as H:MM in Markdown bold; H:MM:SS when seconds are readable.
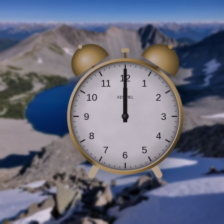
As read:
**12:00**
